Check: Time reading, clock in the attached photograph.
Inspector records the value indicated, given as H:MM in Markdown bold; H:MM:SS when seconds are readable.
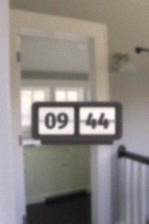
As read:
**9:44**
